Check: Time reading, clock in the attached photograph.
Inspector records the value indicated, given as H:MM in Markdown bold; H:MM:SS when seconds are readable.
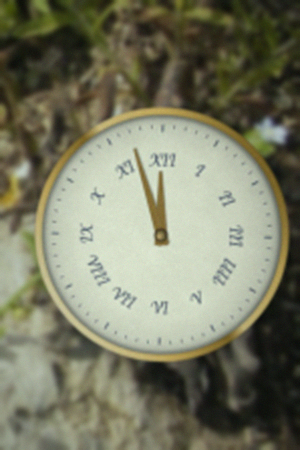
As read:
**11:57**
